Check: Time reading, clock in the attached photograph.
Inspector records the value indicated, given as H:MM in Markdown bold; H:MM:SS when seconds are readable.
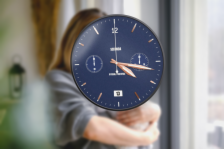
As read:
**4:17**
